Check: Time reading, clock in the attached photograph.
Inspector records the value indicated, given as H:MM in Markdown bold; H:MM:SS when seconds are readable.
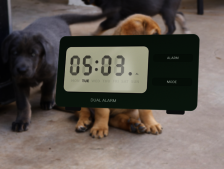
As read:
**5:03**
